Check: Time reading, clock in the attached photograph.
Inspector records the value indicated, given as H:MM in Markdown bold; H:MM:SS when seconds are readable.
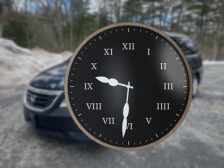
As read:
**9:31**
